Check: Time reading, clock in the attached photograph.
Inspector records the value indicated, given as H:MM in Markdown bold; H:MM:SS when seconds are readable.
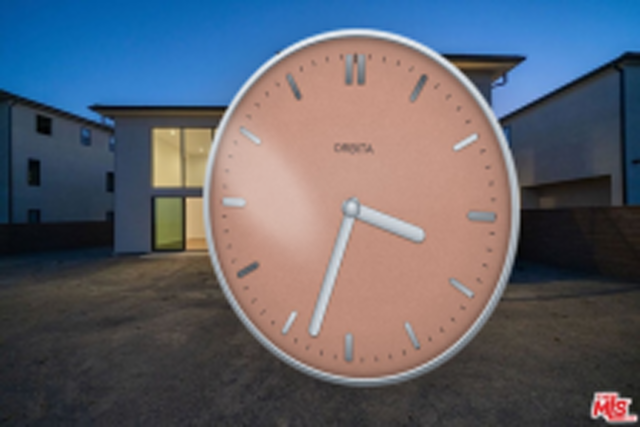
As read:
**3:33**
